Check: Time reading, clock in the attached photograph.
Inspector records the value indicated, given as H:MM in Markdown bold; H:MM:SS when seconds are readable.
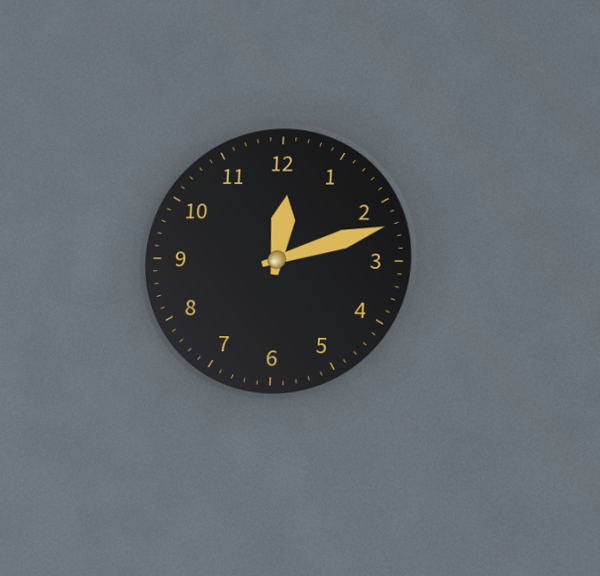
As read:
**12:12**
